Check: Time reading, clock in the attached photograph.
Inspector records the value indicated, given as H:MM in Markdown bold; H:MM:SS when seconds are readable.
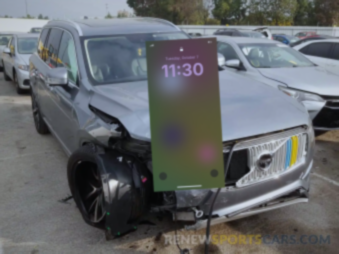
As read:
**11:30**
